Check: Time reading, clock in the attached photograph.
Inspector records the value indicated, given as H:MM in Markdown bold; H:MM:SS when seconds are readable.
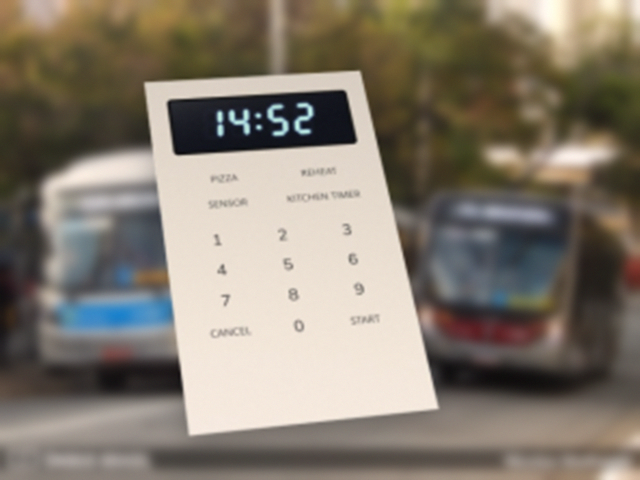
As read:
**14:52**
